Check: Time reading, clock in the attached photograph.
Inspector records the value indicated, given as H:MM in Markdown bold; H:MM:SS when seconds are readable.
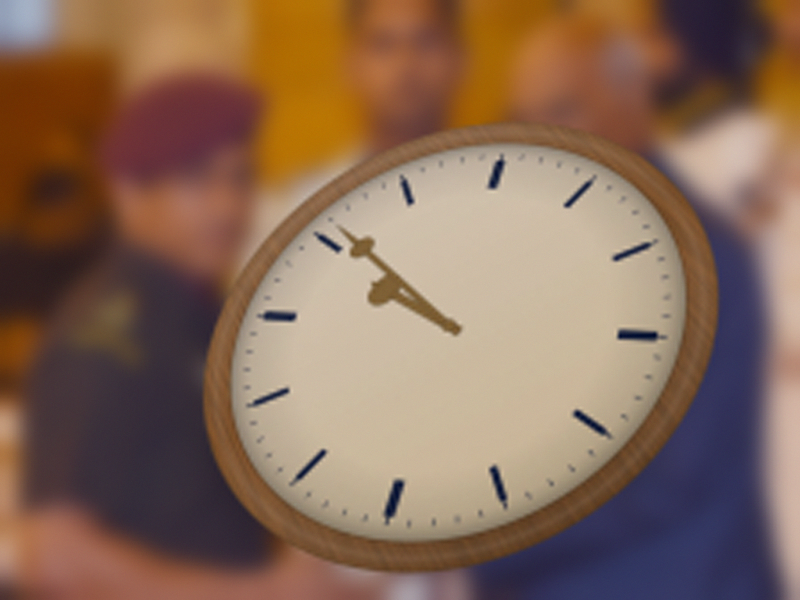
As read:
**9:51**
